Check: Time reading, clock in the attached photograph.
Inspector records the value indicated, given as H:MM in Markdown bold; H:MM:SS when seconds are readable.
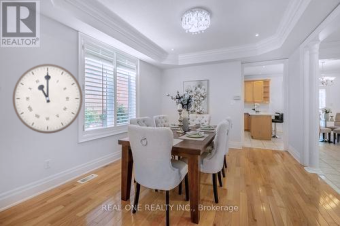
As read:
**11:00**
